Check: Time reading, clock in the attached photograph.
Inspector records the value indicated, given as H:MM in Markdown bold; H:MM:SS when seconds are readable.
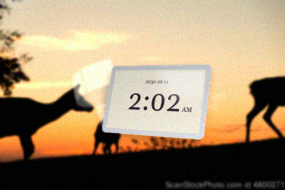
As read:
**2:02**
